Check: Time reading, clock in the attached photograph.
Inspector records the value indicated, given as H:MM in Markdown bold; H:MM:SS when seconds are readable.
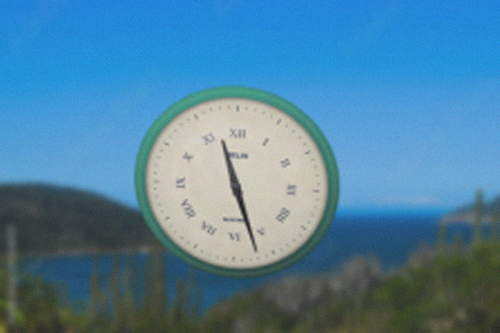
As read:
**11:27**
